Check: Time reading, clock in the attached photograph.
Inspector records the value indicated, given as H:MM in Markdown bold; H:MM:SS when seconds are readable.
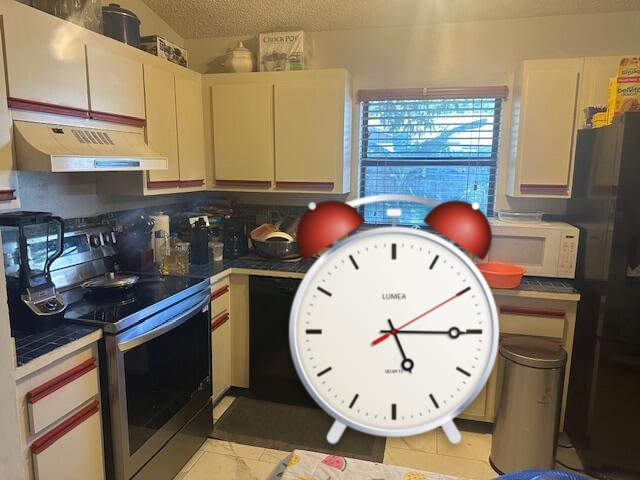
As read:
**5:15:10**
